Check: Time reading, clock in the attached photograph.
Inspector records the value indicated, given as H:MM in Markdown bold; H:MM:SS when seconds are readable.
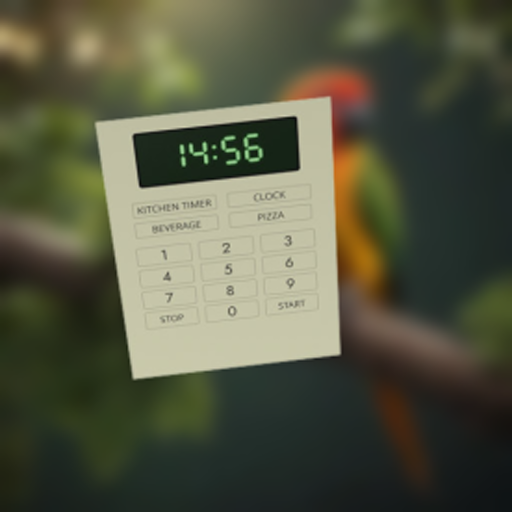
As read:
**14:56**
